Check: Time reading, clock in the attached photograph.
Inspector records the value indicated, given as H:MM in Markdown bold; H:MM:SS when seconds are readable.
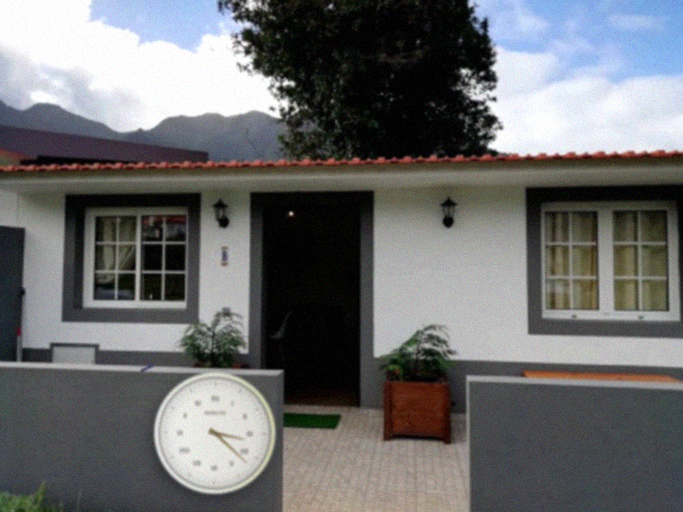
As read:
**3:22**
